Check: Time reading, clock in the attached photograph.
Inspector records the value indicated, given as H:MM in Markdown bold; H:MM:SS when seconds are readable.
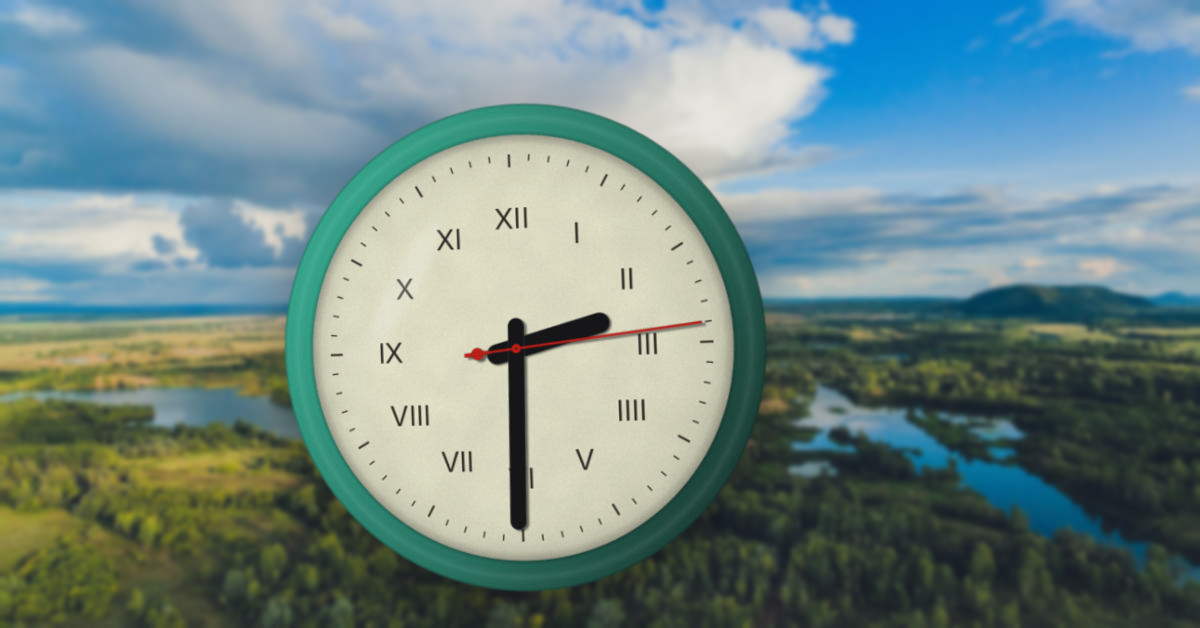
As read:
**2:30:14**
